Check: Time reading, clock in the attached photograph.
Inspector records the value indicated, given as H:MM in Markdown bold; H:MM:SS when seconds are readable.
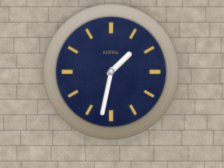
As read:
**1:32**
